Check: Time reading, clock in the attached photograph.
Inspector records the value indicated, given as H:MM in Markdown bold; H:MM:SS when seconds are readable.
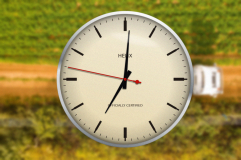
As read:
**7:00:47**
